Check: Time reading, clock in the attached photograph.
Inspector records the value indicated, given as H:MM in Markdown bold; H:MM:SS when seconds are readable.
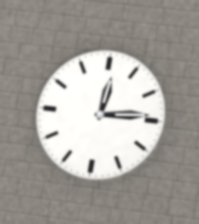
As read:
**12:14**
